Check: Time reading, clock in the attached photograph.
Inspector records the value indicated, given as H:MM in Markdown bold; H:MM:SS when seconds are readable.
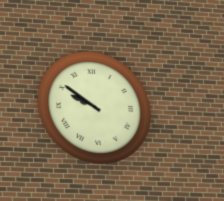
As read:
**9:51**
